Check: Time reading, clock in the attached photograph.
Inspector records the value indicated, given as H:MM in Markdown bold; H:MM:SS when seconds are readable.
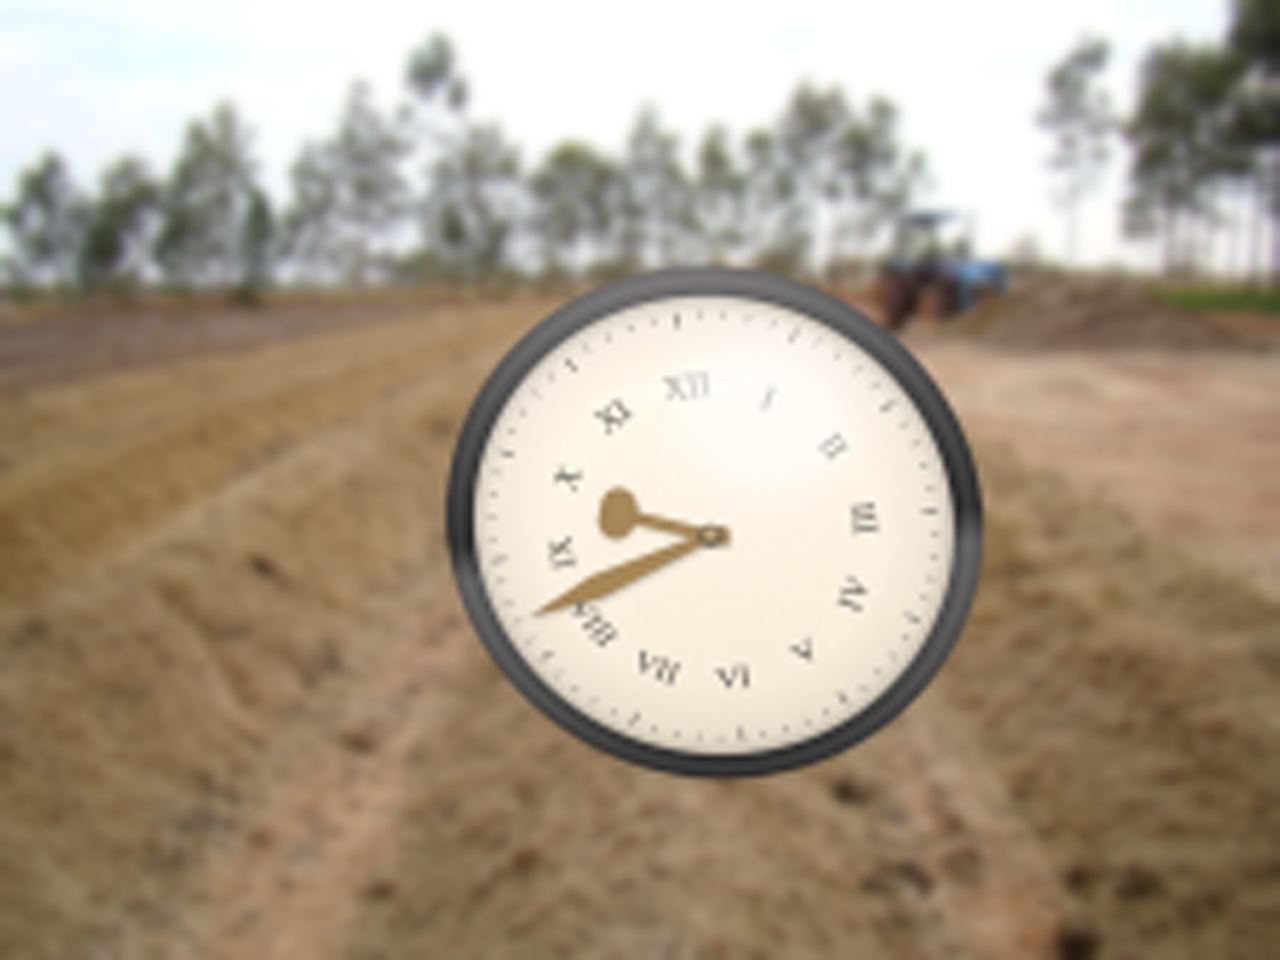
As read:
**9:42**
